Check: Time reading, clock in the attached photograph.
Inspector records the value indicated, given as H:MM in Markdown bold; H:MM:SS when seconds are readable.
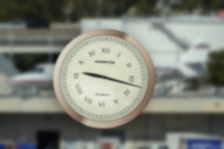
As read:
**9:17**
